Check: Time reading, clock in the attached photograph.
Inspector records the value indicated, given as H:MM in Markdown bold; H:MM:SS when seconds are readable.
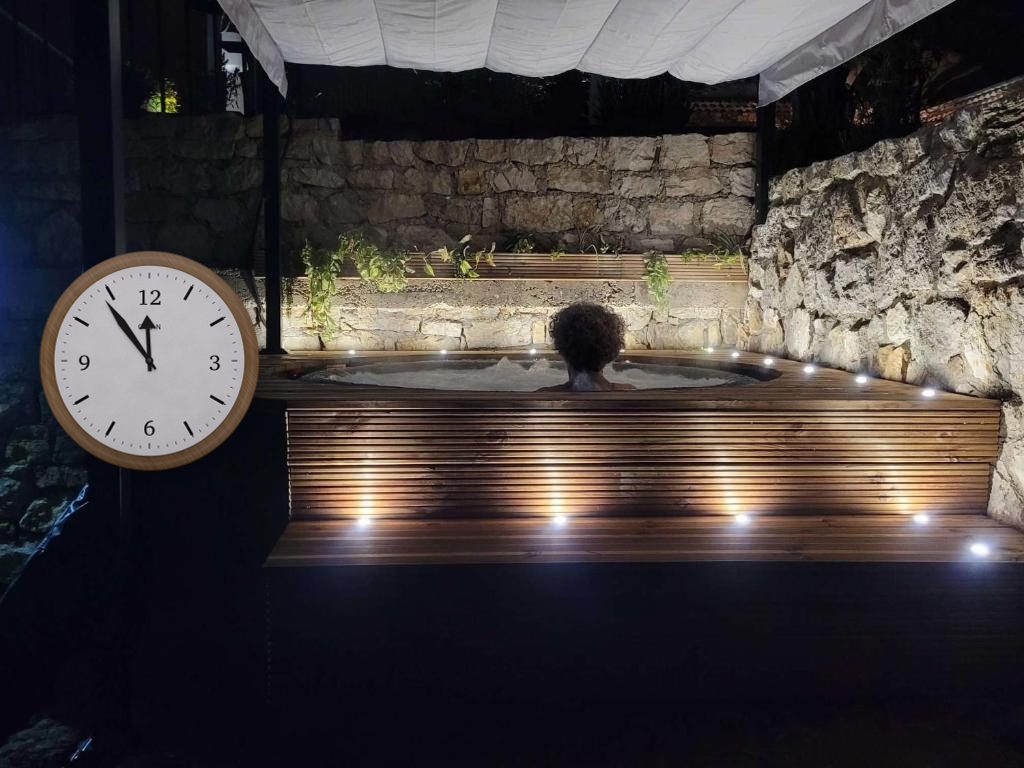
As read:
**11:54**
